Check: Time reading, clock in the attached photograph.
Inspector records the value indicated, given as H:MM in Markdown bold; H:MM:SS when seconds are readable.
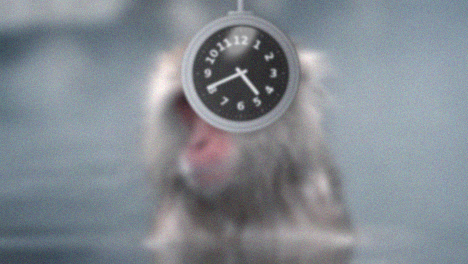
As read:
**4:41**
